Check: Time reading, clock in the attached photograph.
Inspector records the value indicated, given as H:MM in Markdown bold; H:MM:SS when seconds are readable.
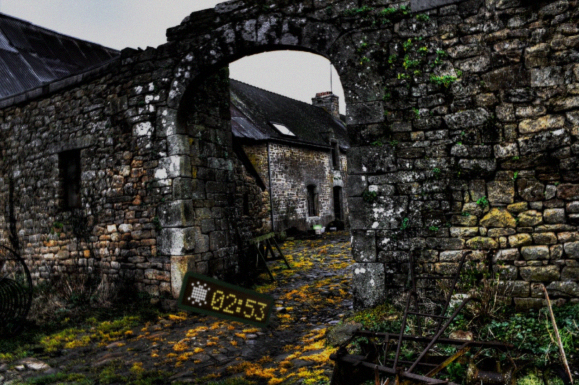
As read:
**2:53**
